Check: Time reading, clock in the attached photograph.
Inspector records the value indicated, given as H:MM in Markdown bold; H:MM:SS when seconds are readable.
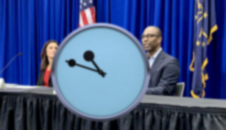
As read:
**10:48**
